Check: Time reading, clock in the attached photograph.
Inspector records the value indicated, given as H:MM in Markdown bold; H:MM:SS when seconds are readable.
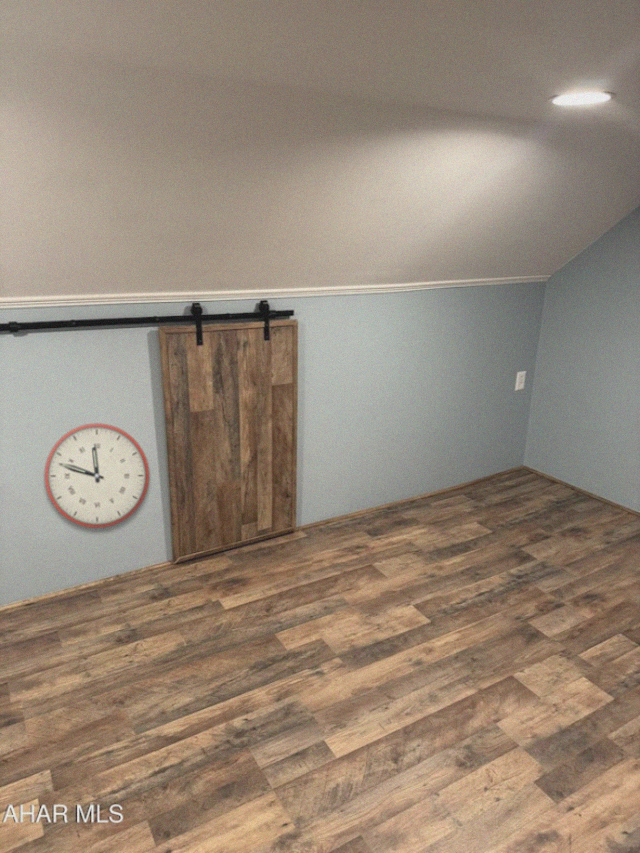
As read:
**11:48**
